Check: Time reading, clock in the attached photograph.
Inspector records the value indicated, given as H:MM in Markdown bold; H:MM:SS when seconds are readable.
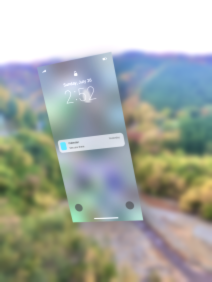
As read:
**2:52**
